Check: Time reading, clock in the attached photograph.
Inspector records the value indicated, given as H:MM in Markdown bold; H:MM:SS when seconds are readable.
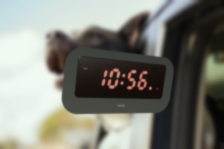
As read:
**10:56**
